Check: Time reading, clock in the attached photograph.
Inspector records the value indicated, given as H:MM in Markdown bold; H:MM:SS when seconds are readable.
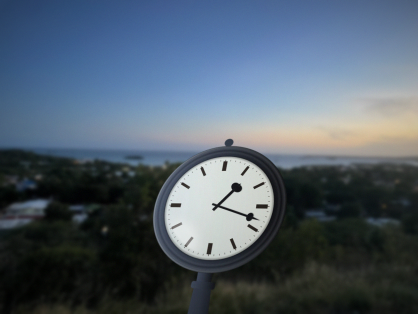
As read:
**1:18**
